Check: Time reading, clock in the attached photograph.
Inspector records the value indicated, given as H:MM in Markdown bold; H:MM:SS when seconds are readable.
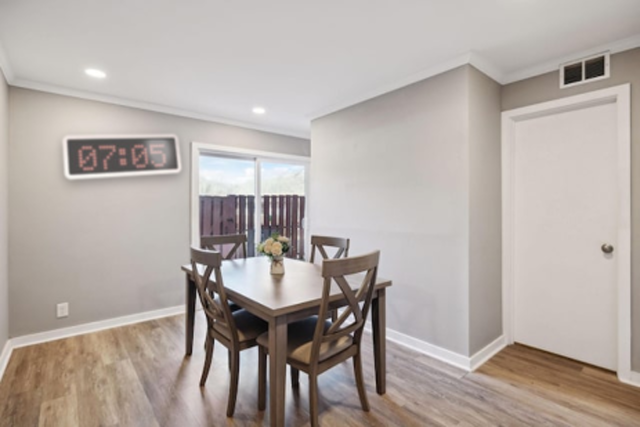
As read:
**7:05**
